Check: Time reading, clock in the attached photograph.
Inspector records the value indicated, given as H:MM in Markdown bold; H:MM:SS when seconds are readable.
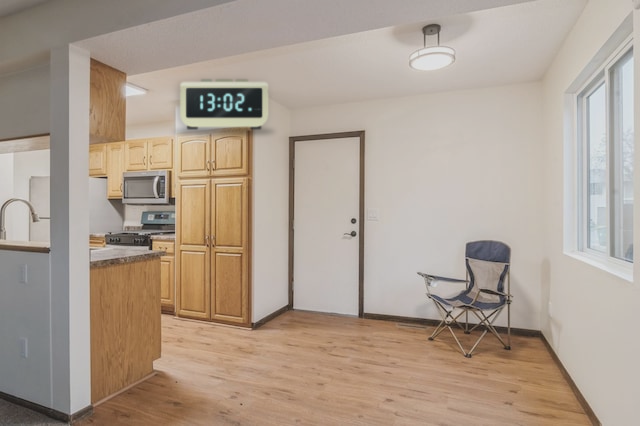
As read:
**13:02**
